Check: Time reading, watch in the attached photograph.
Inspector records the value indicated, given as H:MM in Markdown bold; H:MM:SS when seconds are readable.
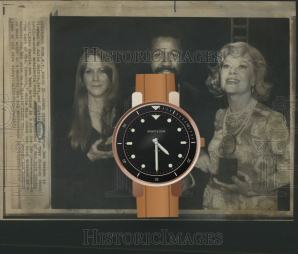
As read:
**4:30**
